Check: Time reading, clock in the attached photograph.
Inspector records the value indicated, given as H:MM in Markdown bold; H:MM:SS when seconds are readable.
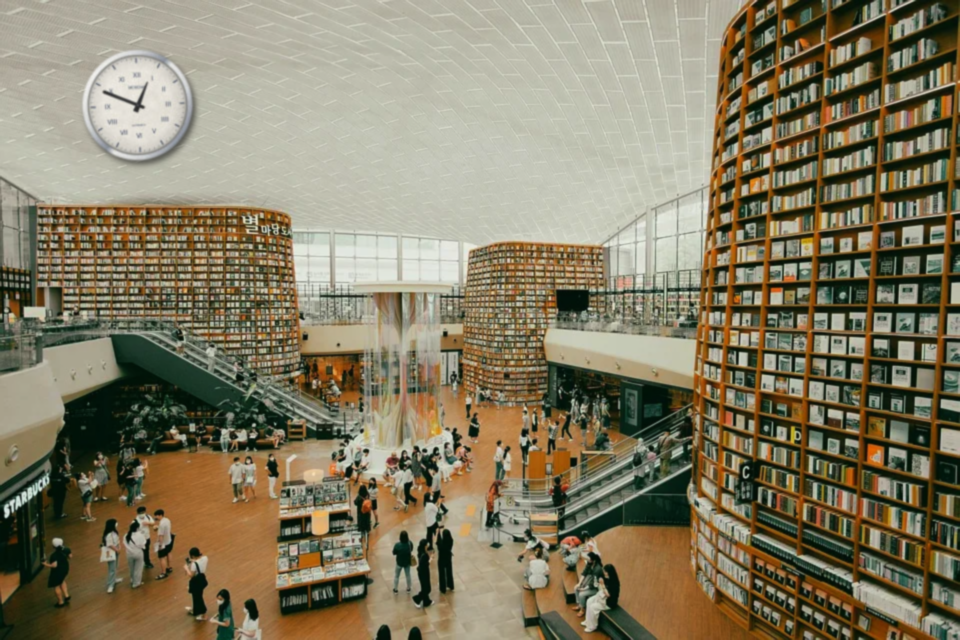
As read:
**12:49**
